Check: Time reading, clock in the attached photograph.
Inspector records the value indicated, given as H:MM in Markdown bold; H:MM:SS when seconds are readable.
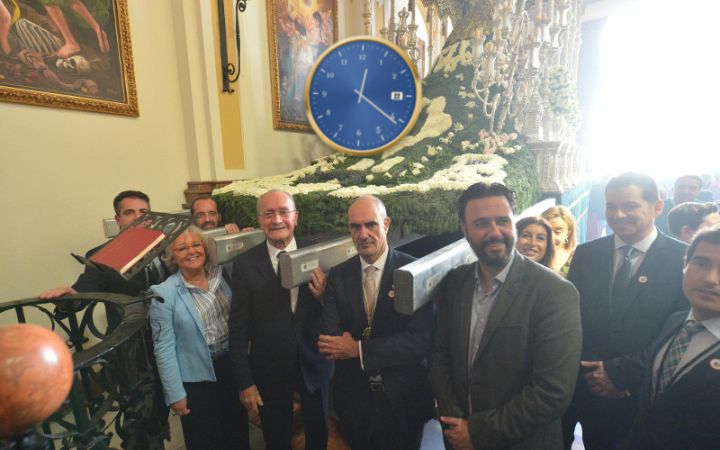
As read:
**12:21**
